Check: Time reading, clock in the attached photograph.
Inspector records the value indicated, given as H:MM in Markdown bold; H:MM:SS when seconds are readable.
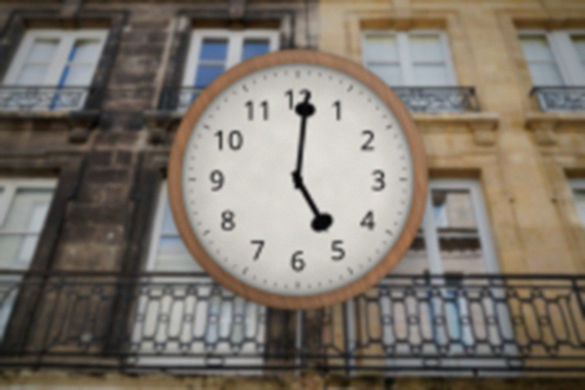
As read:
**5:01**
